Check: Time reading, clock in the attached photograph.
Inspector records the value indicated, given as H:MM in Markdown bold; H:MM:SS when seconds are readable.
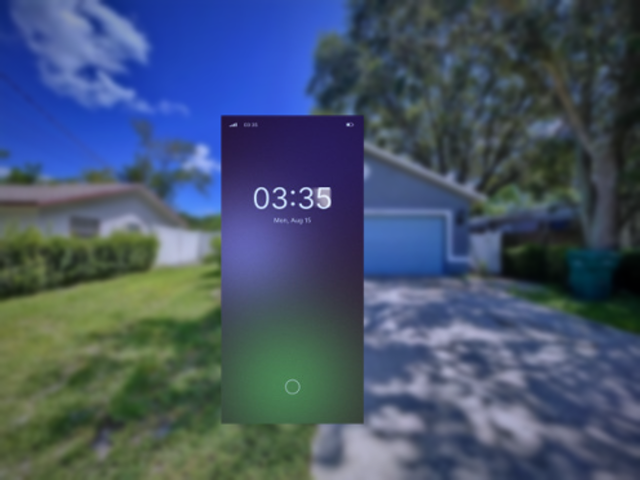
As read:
**3:35**
